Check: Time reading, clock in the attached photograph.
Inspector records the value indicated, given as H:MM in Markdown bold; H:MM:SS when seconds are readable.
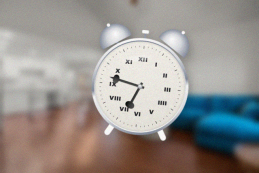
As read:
**6:47**
